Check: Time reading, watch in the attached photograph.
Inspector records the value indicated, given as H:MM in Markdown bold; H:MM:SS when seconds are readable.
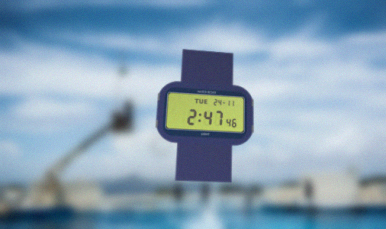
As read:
**2:47:46**
